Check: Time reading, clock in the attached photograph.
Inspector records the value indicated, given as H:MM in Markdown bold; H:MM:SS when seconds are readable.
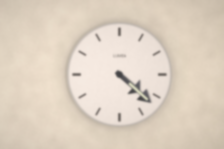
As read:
**4:22**
